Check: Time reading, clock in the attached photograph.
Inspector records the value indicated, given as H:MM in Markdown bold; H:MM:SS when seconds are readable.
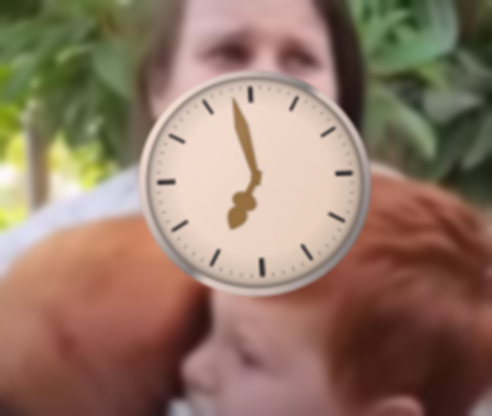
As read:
**6:58**
